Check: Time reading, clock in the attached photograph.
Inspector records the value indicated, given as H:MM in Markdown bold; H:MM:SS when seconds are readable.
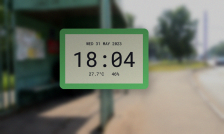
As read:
**18:04**
